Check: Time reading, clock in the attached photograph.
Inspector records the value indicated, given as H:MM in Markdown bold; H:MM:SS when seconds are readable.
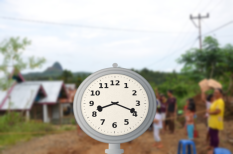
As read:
**8:19**
